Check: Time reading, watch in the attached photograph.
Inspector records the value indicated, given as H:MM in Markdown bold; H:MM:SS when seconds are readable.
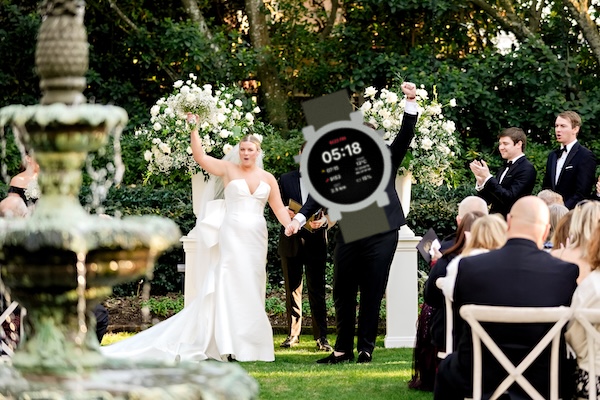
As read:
**5:18**
